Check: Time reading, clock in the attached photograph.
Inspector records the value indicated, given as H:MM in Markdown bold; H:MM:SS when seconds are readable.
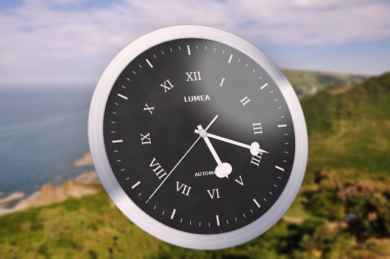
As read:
**5:18:38**
